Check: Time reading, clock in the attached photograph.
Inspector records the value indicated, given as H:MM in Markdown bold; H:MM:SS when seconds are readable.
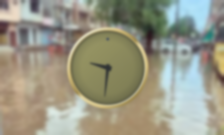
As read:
**9:31**
